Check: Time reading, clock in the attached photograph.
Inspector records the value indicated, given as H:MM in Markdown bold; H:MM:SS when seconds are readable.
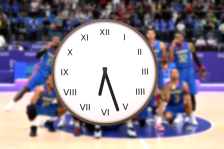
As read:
**6:27**
